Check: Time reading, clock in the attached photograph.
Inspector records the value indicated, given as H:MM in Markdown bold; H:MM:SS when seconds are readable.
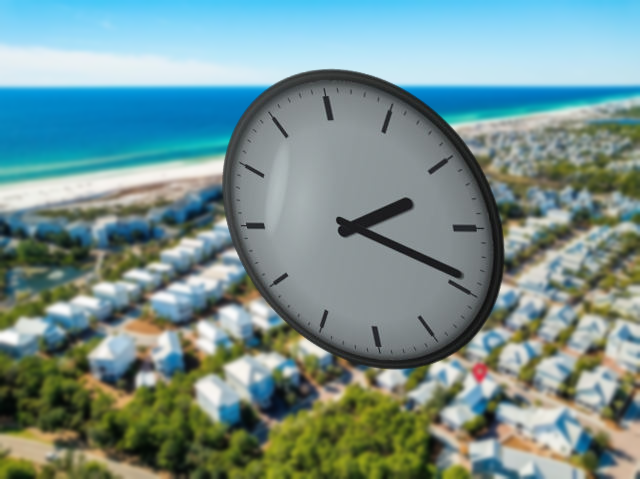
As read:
**2:19**
